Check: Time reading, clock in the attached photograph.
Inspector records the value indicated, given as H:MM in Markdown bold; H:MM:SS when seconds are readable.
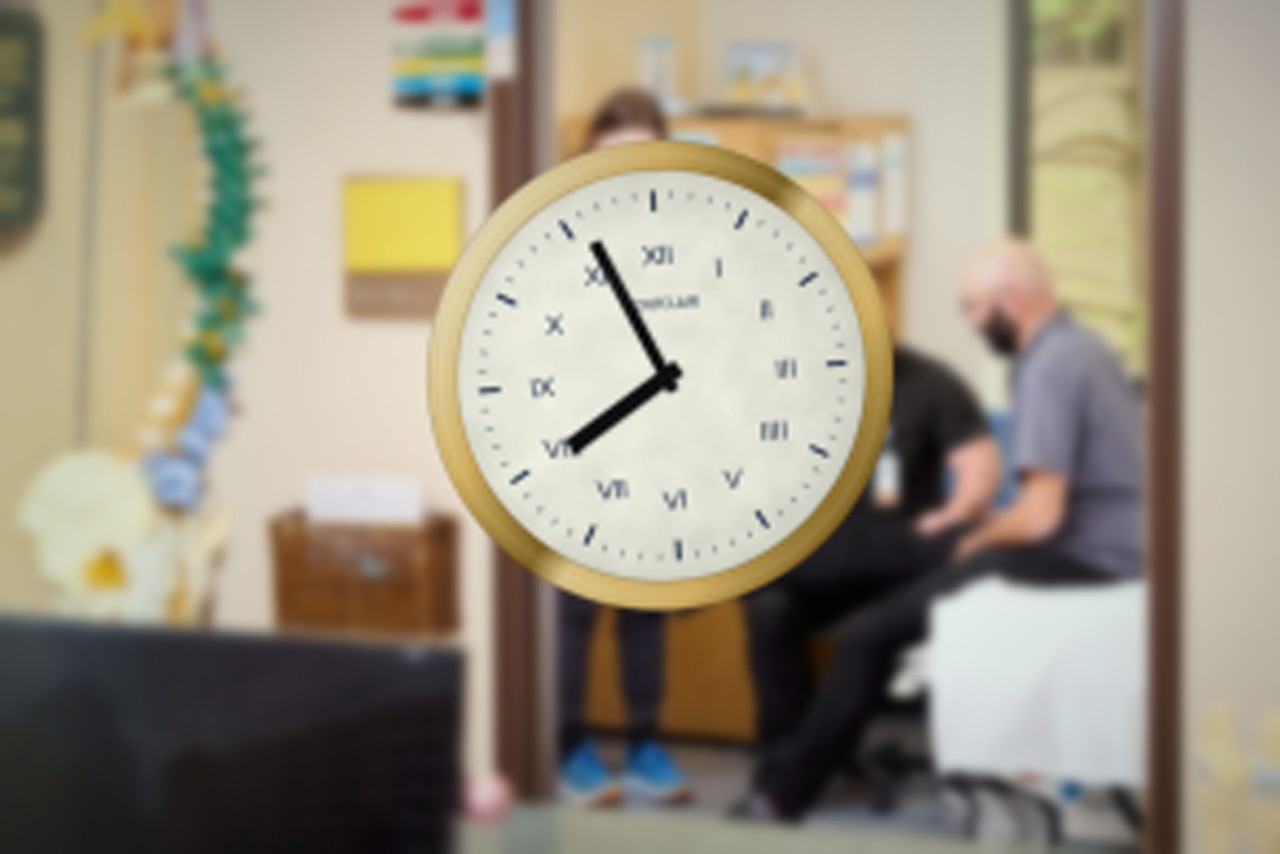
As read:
**7:56**
